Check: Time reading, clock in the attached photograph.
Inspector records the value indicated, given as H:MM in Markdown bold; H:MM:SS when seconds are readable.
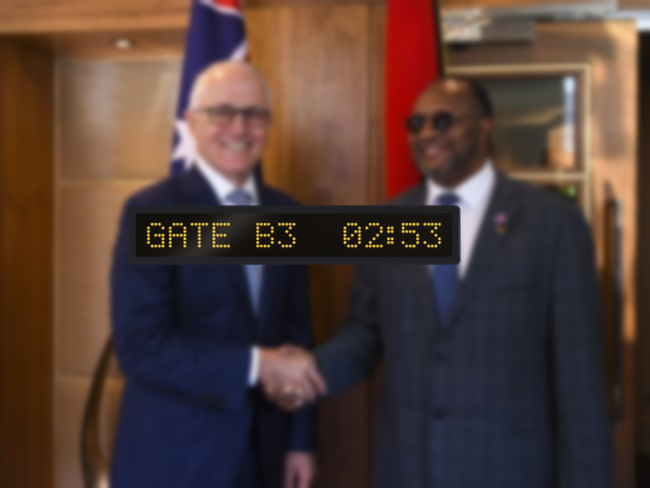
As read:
**2:53**
